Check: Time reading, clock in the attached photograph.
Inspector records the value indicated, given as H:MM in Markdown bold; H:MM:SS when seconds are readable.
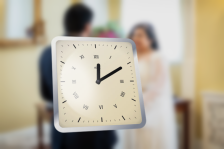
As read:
**12:10**
